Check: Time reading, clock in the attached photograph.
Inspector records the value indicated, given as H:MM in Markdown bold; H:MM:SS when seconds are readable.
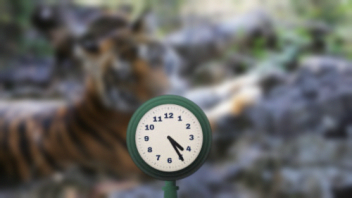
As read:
**4:25**
